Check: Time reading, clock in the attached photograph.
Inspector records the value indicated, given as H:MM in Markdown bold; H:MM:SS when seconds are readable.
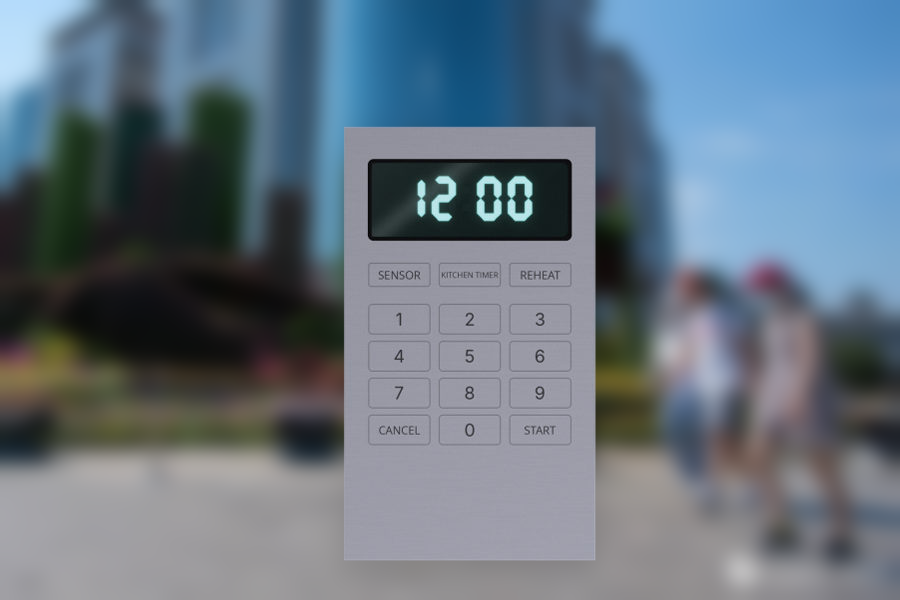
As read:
**12:00**
